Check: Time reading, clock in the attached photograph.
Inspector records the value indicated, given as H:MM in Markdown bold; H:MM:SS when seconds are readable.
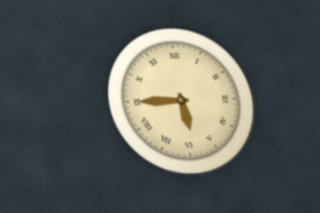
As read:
**5:45**
